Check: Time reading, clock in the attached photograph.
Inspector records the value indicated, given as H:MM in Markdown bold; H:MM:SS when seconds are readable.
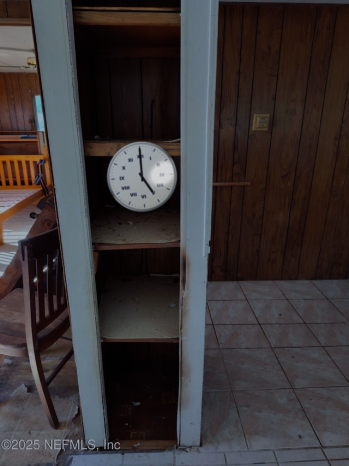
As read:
**5:00**
